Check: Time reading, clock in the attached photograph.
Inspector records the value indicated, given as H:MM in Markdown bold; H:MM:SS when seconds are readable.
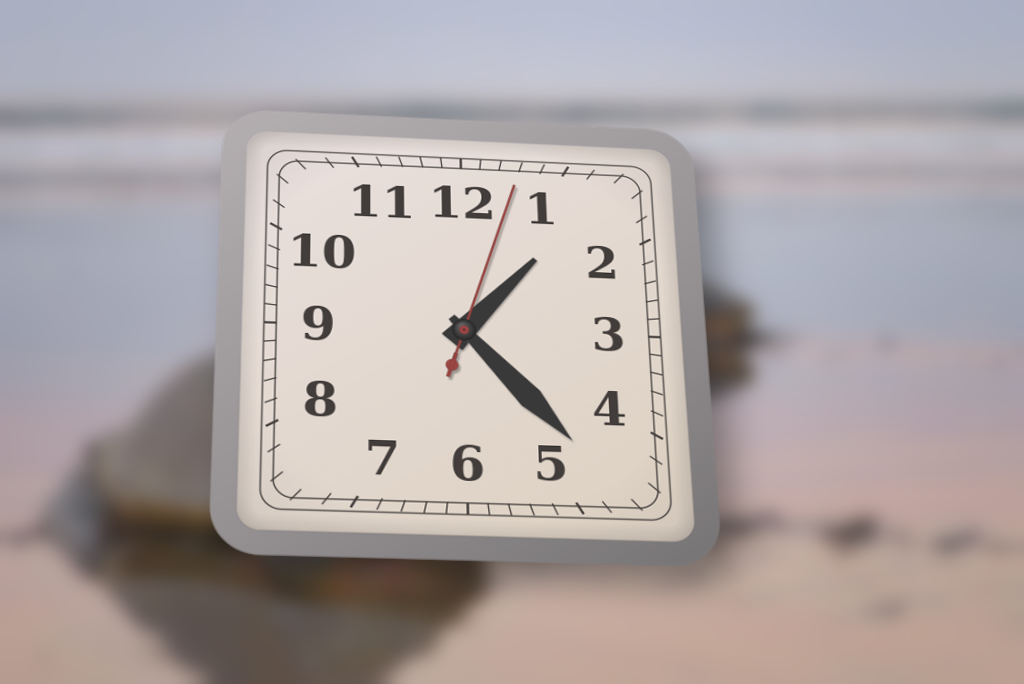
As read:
**1:23:03**
